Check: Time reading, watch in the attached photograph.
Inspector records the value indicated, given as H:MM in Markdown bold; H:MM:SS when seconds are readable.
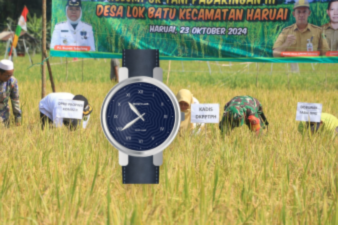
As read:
**10:39**
